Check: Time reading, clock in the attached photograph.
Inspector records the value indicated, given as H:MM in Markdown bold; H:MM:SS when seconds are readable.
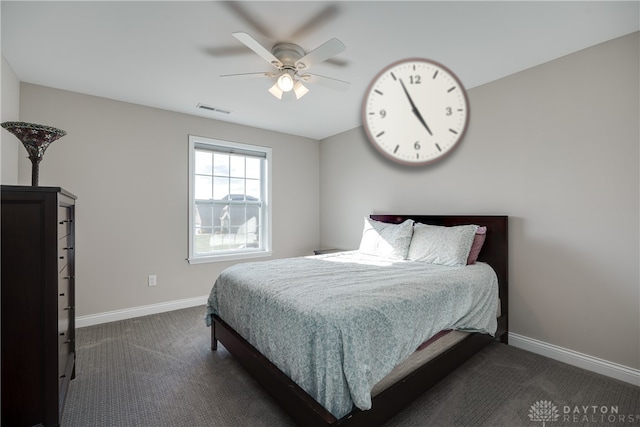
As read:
**4:56**
